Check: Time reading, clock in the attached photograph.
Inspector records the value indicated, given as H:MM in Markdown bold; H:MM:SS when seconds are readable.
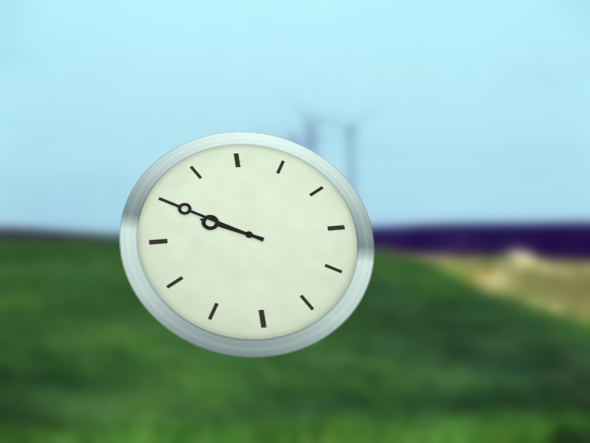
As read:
**9:50**
